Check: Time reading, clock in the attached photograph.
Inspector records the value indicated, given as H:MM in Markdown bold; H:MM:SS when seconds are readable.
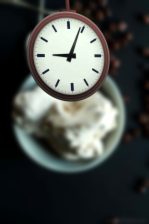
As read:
**9:04**
